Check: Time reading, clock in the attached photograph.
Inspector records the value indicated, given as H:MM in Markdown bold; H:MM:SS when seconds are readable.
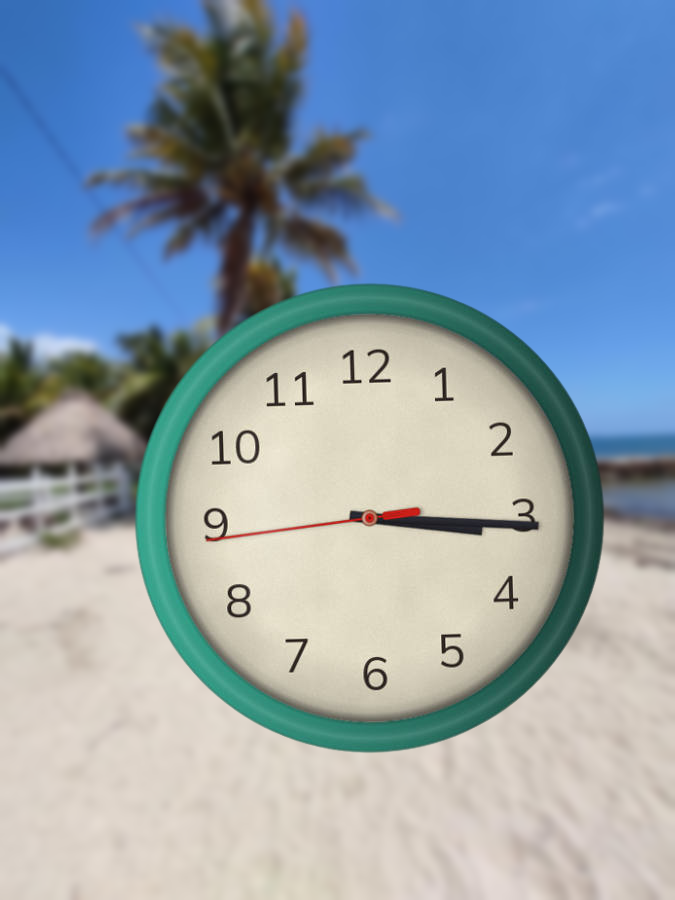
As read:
**3:15:44**
